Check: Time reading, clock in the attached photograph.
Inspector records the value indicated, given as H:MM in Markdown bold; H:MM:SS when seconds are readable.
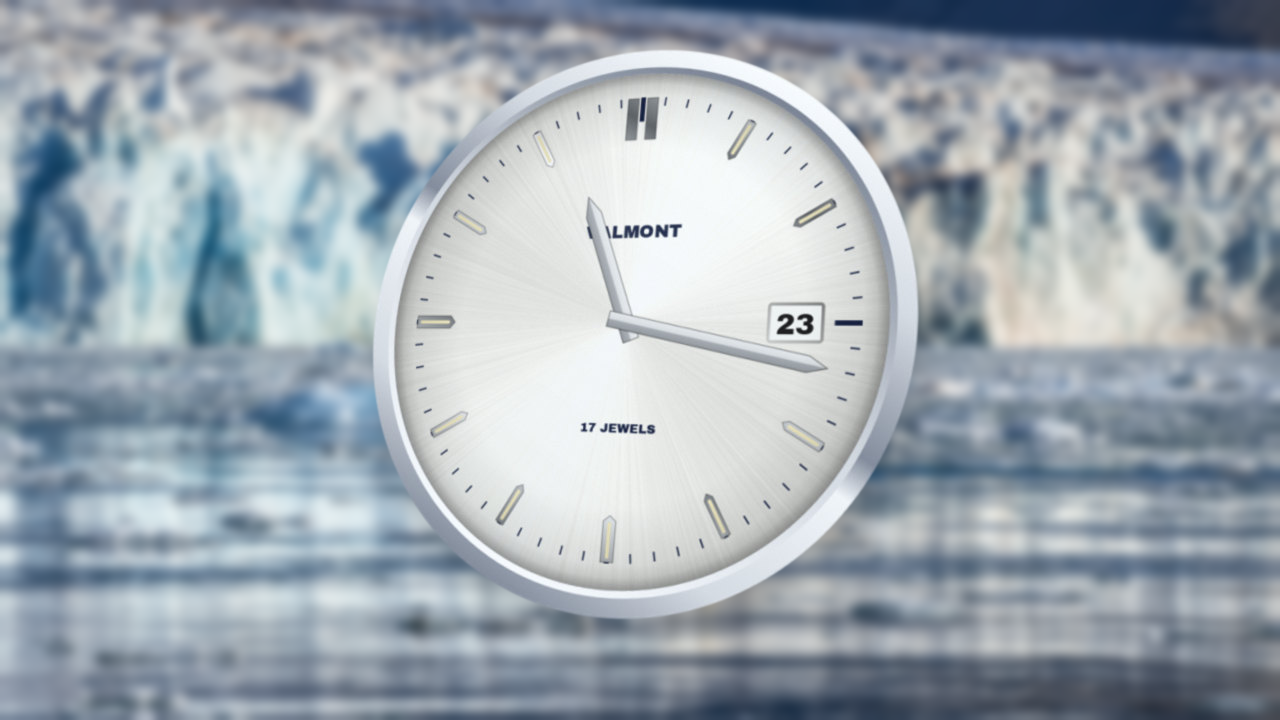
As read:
**11:17**
